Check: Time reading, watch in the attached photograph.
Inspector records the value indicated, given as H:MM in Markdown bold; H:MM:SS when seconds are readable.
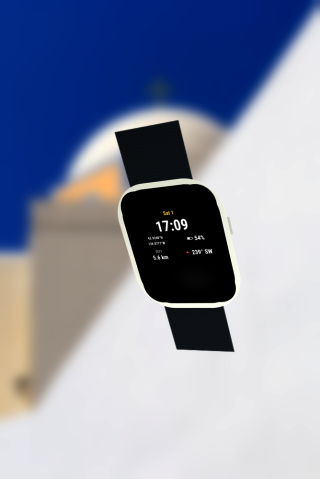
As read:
**17:09**
